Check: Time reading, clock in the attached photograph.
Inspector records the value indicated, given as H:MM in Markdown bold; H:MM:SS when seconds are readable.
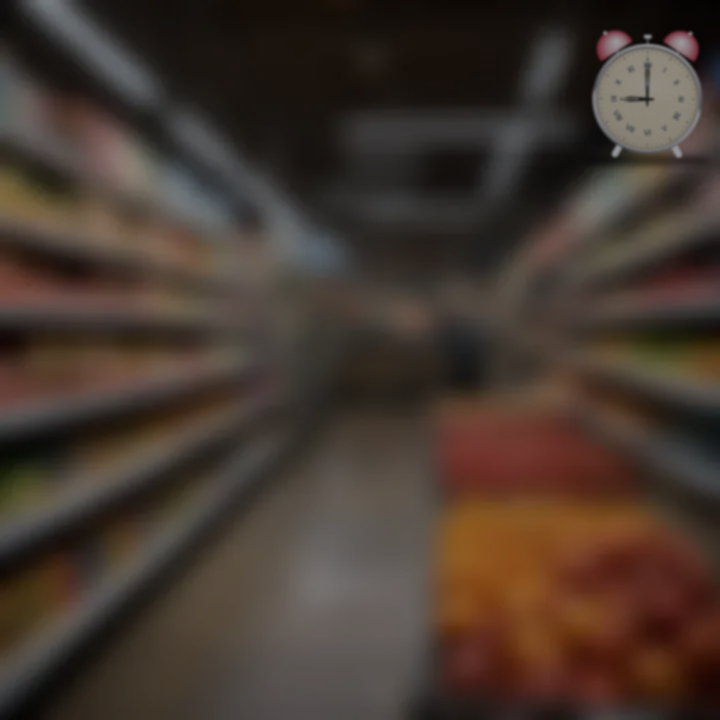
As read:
**9:00**
